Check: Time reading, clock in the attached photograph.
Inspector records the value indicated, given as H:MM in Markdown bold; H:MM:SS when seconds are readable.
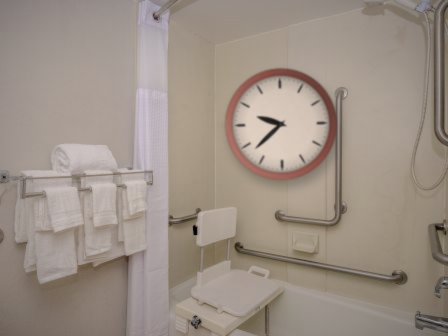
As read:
**9:38**
